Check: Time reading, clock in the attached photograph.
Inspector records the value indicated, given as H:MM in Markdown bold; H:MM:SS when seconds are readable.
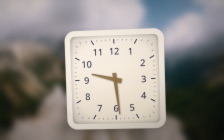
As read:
**9:29**
